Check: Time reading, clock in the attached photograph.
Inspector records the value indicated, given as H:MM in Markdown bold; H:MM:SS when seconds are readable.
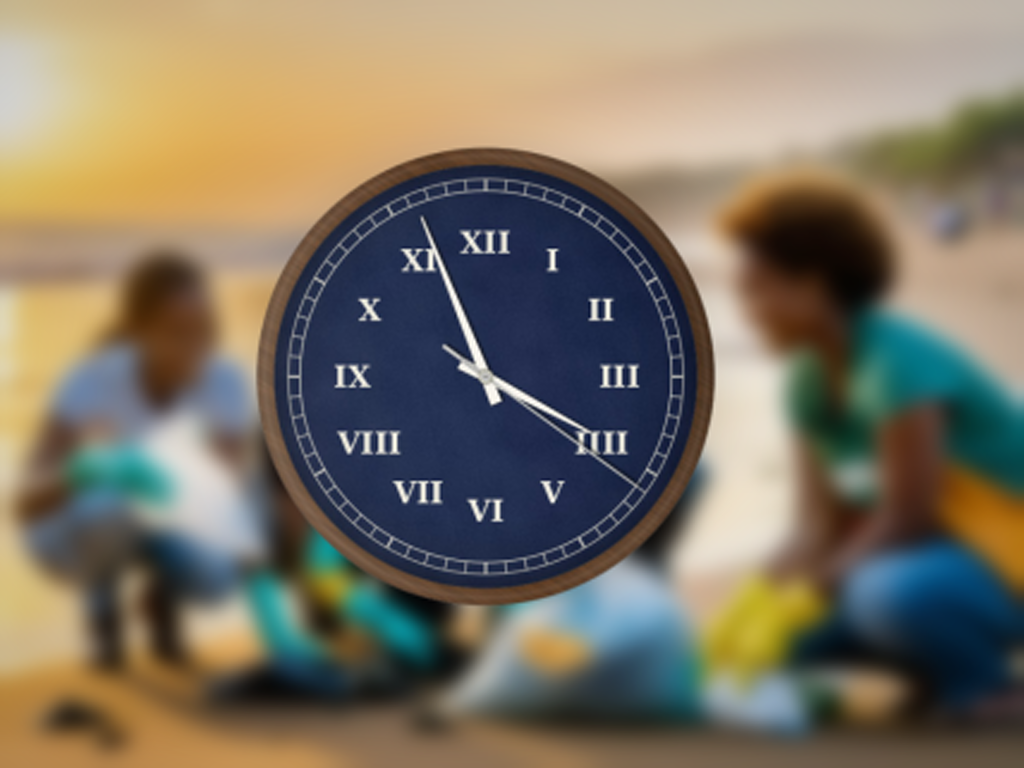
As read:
**3:56:21**
